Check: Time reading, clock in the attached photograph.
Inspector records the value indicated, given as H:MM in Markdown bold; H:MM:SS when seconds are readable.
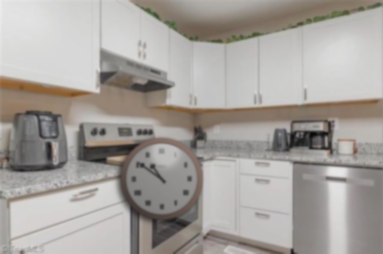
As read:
**10:51**
